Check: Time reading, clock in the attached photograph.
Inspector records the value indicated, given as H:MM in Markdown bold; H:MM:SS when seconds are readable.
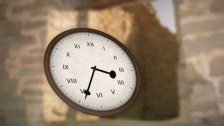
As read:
**3:34**
